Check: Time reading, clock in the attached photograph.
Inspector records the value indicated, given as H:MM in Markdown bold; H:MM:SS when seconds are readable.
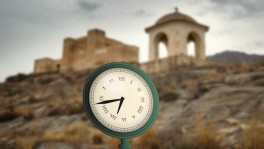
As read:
**6:43**
